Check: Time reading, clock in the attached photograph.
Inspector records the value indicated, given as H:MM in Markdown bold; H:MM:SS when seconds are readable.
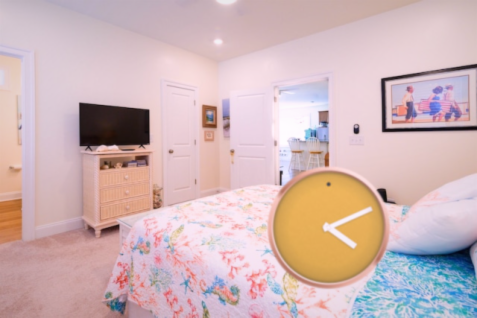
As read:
**4:11**
